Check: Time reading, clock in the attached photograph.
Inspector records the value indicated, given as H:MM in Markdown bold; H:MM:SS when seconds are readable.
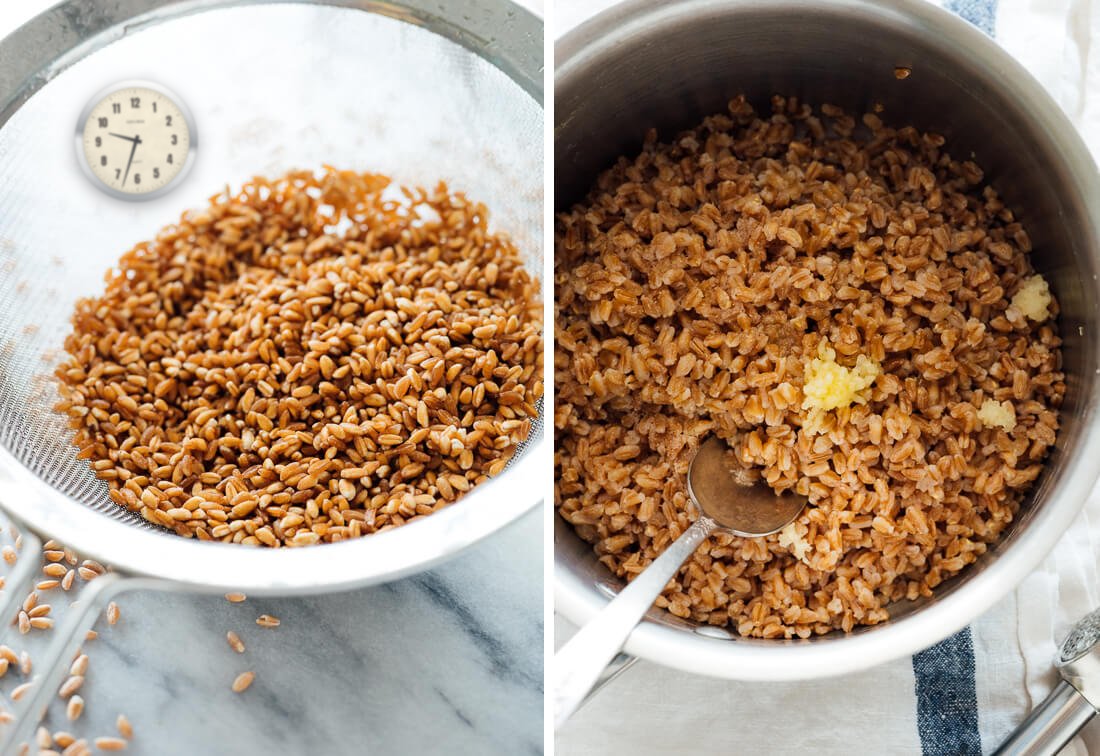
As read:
**9:33**
